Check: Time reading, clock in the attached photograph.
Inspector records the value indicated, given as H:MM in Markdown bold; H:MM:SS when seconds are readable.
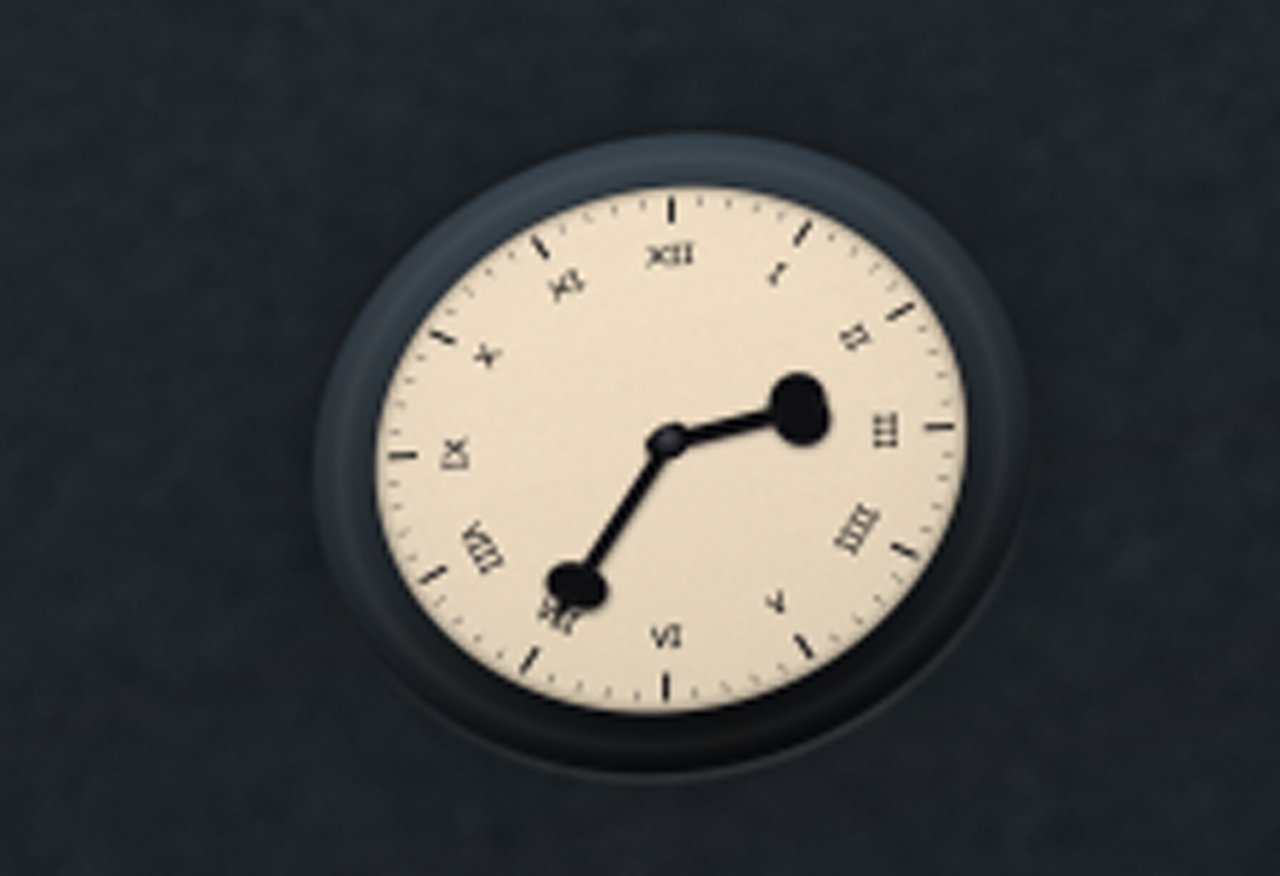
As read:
**2:35**
